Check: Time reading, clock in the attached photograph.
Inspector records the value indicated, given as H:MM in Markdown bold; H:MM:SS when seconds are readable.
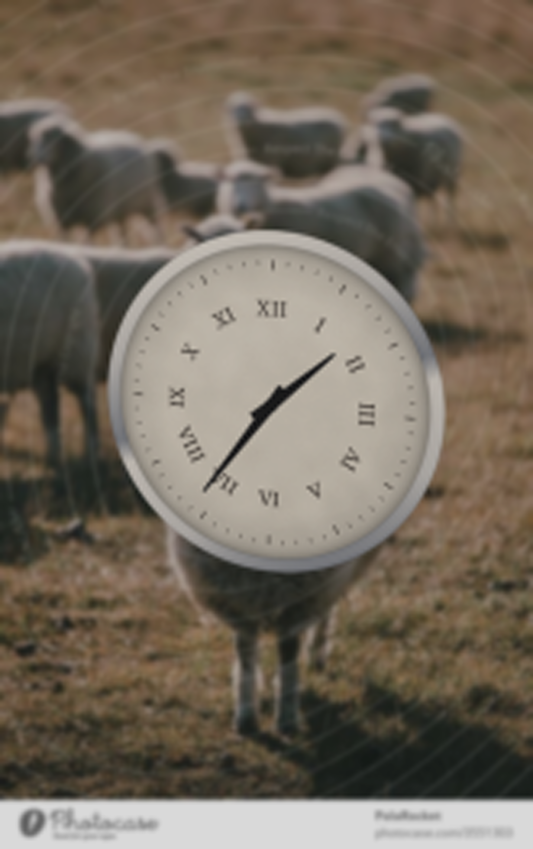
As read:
**1:36**
